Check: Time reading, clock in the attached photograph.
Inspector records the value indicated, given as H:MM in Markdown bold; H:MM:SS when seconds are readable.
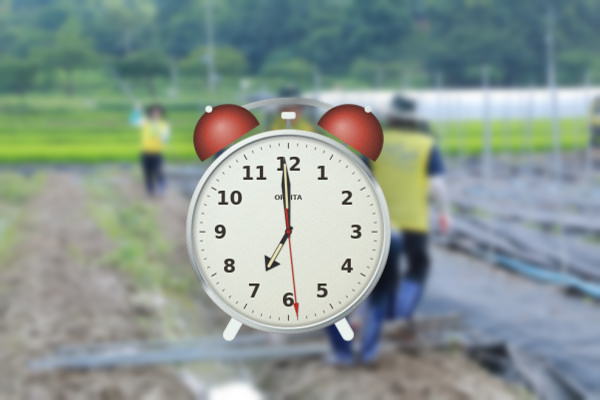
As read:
**6:59:29**
